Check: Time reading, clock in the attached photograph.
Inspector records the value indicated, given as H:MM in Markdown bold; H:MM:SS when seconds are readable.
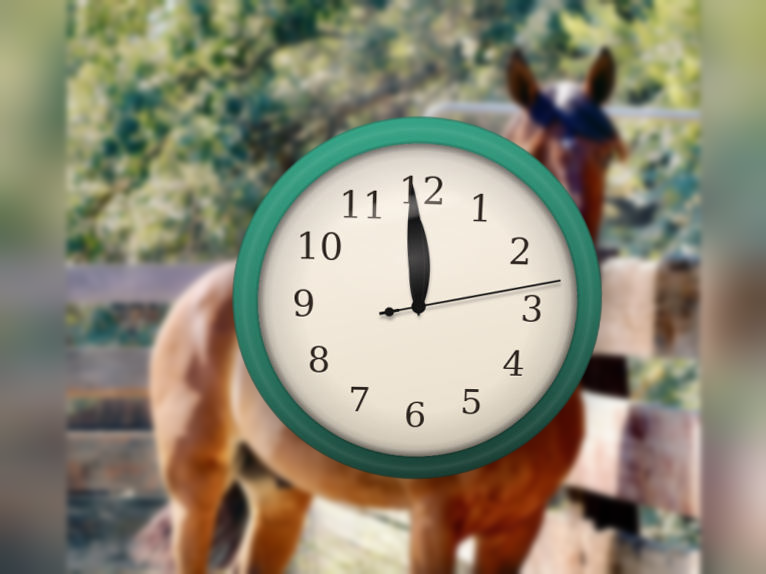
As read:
**11:59:13**
